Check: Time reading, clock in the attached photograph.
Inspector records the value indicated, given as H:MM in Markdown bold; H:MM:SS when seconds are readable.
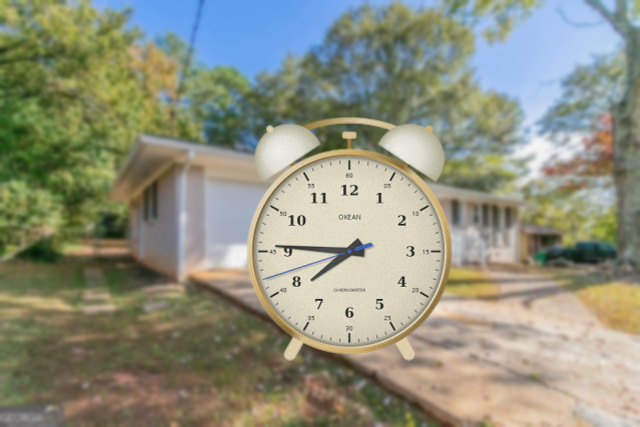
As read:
**7:45:42**
